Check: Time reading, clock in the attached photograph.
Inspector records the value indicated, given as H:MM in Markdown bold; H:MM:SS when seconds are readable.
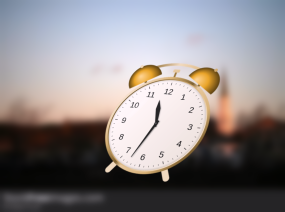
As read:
**11:33**
